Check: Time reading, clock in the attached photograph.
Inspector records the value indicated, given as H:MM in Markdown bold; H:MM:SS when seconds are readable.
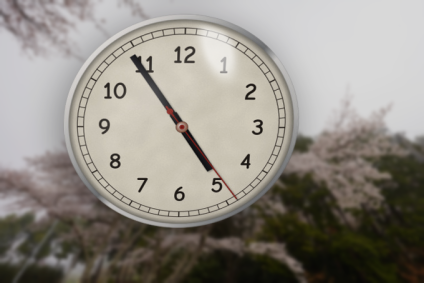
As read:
**4:54:24**
